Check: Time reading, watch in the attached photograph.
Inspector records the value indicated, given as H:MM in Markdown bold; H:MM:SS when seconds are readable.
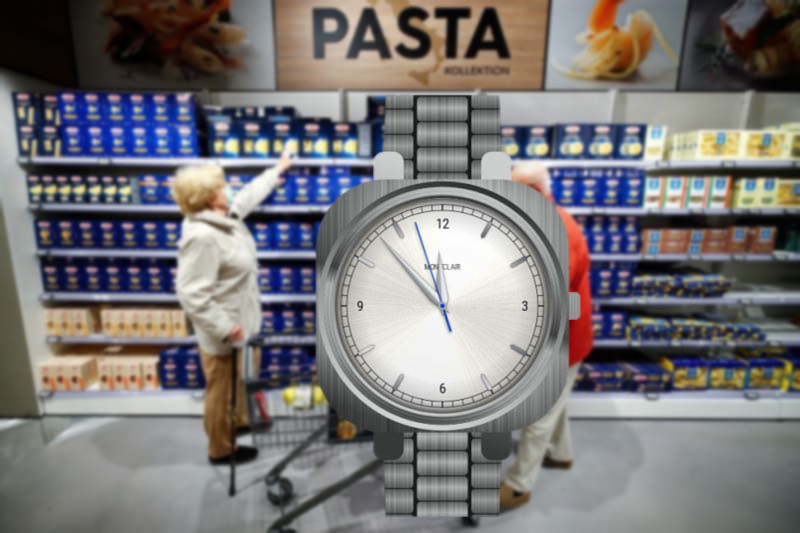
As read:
**11:52:57**
